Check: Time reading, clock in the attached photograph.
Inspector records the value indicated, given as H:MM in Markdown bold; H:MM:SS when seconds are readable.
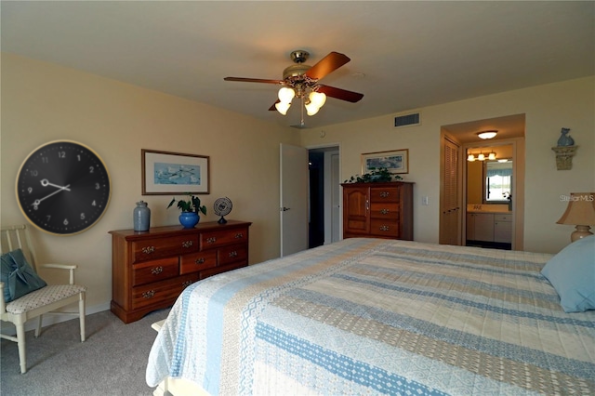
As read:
**9:41**
